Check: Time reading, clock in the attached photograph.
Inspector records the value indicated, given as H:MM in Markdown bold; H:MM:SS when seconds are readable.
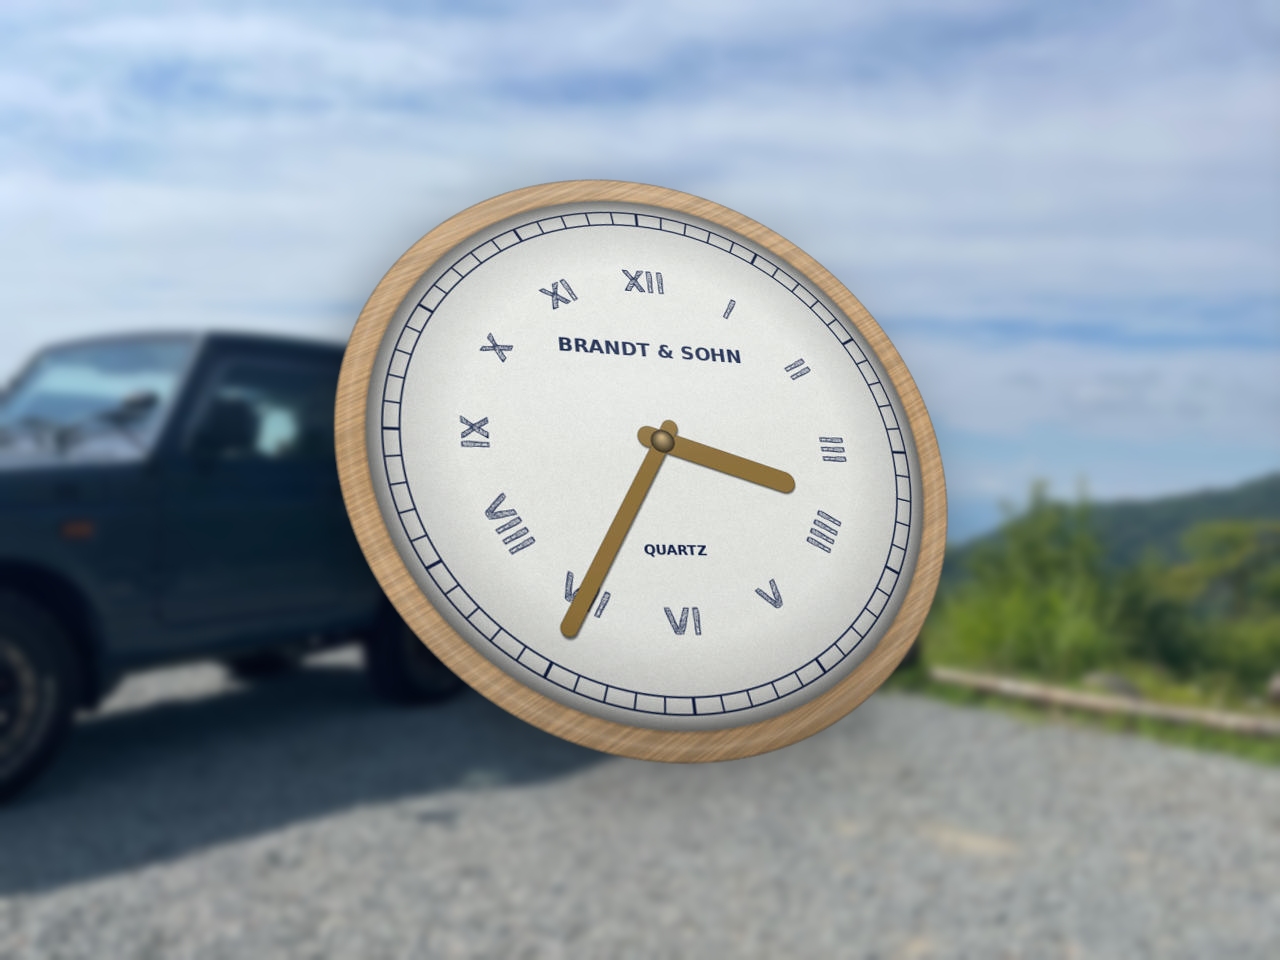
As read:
**3:35**
